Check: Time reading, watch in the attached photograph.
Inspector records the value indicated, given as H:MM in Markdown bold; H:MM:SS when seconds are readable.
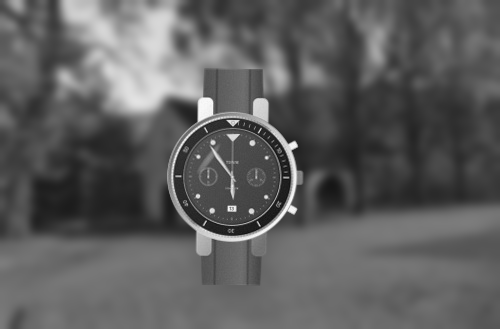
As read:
**5:54**
